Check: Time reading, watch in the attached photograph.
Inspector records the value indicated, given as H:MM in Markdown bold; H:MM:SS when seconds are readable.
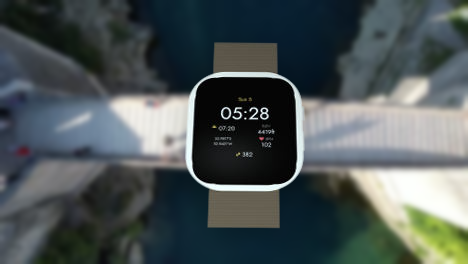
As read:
**5:28**
